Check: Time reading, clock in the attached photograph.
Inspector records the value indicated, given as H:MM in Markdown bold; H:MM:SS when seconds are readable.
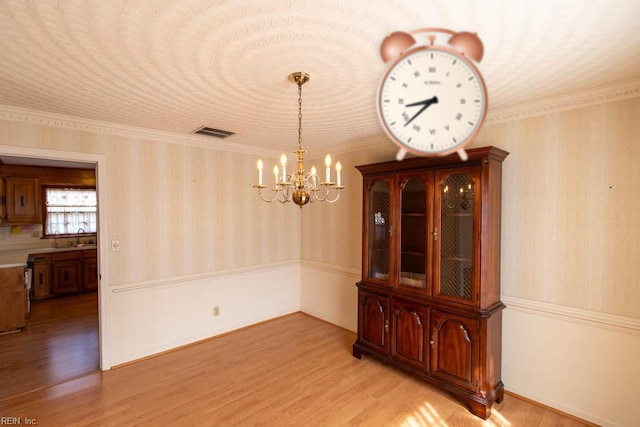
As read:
**8:38**
